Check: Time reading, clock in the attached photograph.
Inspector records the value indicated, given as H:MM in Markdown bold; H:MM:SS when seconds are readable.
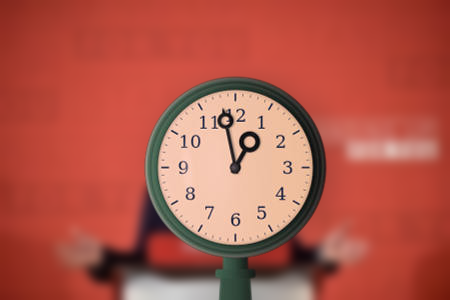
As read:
**12:58**
